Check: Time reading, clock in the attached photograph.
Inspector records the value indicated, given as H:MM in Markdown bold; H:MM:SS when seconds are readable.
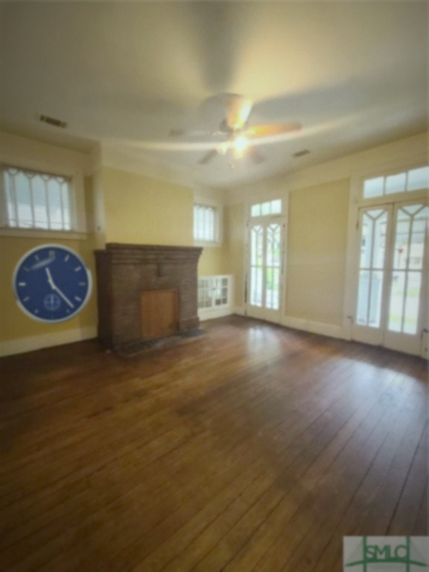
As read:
**11:23**
